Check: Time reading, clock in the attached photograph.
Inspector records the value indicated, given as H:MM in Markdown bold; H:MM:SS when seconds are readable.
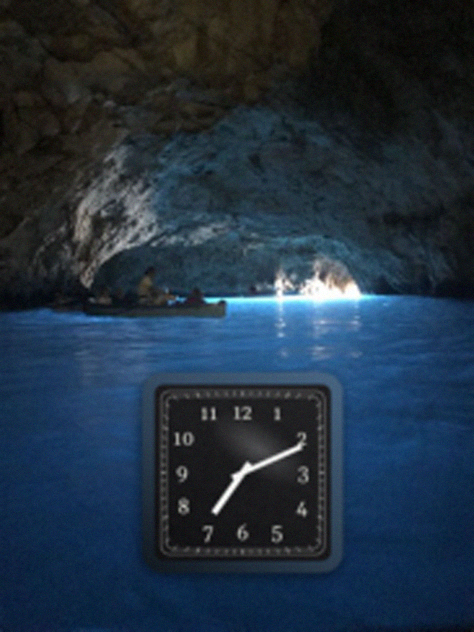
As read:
**7:11**
